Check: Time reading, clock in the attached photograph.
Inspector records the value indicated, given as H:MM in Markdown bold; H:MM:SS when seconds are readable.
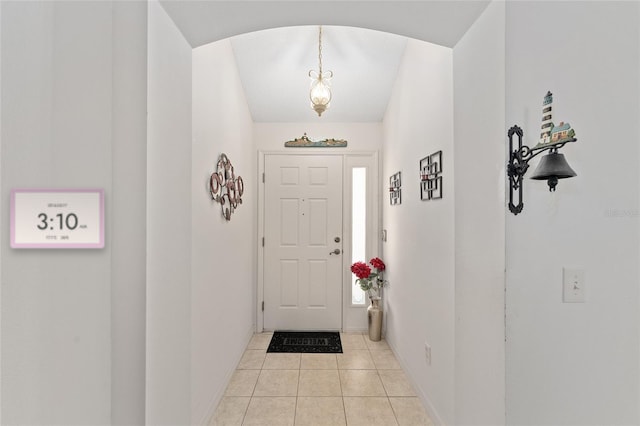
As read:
**3:10**
